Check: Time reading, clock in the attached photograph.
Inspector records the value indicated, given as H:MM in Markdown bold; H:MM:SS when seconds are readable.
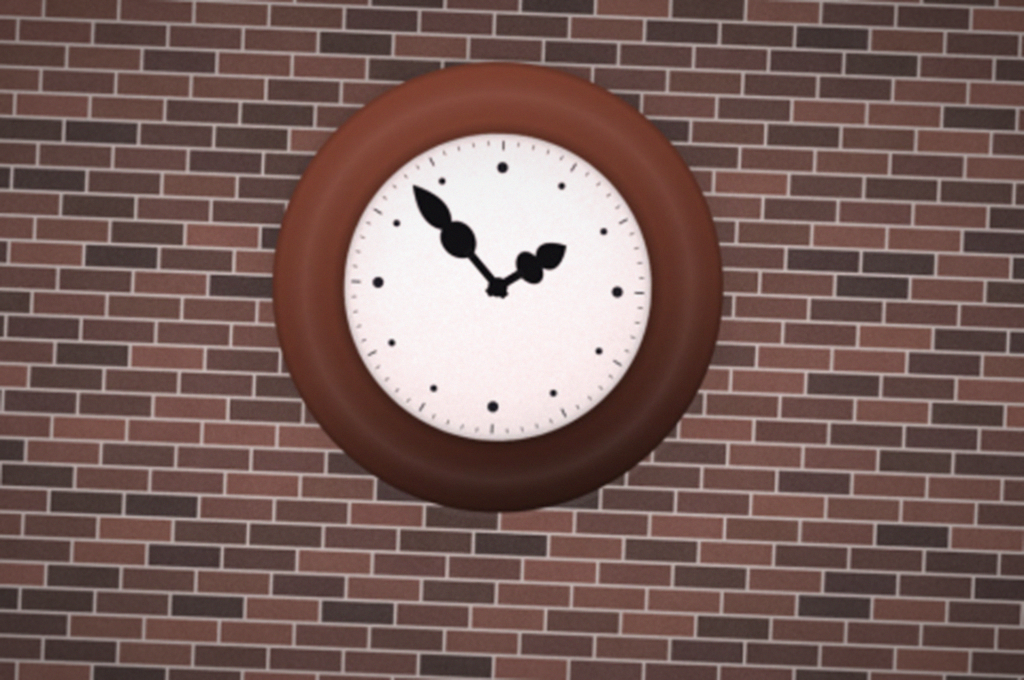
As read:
**1:53**
